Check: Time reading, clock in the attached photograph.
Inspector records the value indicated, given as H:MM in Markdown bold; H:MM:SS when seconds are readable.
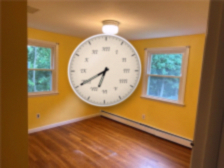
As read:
**6:40**
